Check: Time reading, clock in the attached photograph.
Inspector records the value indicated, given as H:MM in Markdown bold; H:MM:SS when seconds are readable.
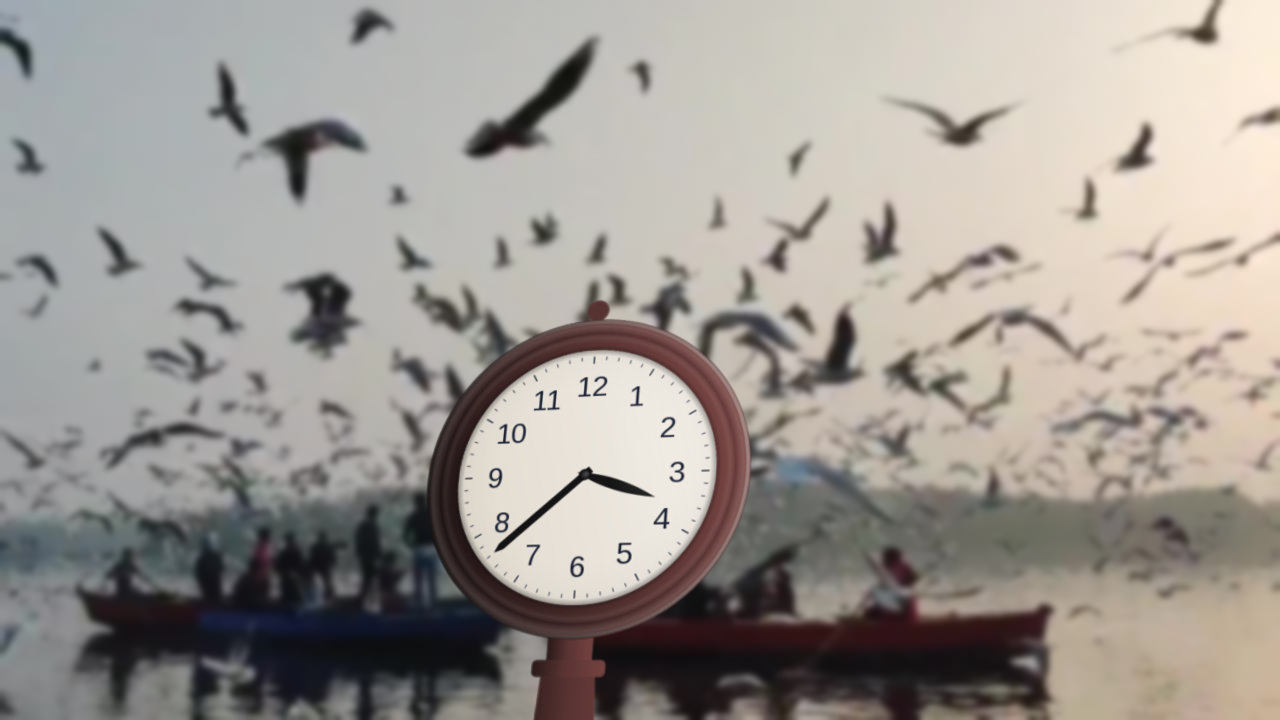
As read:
**3:38**
